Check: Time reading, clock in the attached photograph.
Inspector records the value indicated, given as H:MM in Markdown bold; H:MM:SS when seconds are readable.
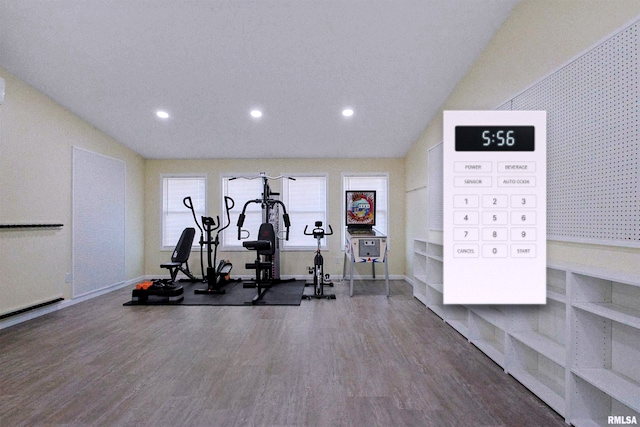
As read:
**5:56**
